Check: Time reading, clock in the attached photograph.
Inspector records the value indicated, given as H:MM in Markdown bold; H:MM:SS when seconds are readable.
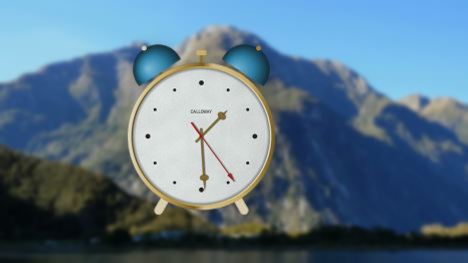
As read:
**1:29:24**
